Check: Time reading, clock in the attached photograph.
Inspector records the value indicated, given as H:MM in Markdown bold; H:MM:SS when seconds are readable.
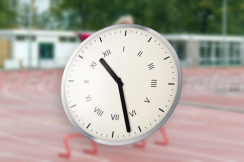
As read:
**11:32**
